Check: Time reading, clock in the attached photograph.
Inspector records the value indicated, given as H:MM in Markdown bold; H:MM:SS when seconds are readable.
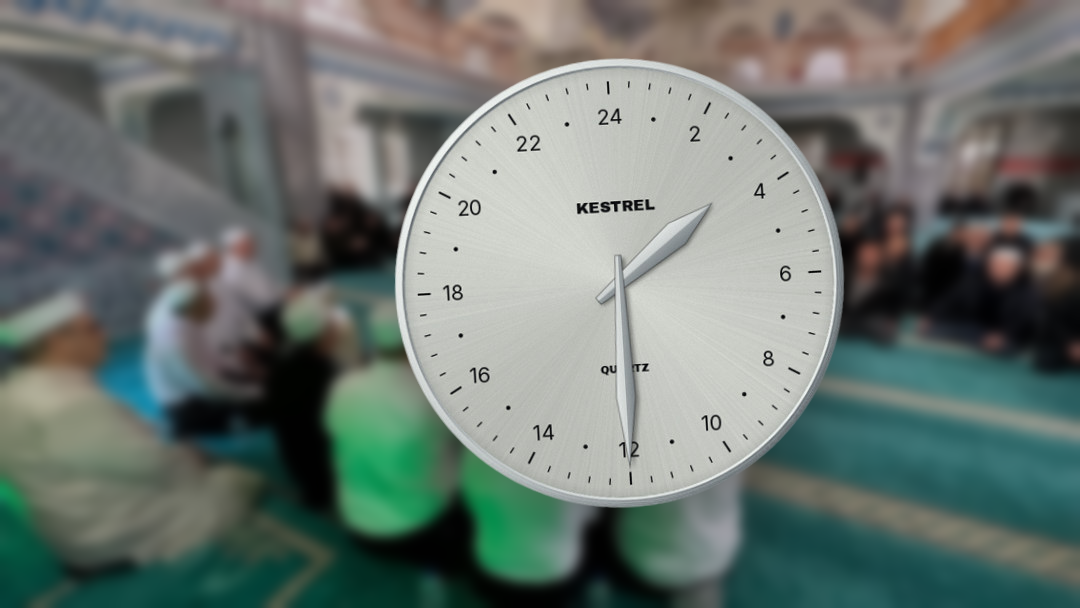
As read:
**3:30**
